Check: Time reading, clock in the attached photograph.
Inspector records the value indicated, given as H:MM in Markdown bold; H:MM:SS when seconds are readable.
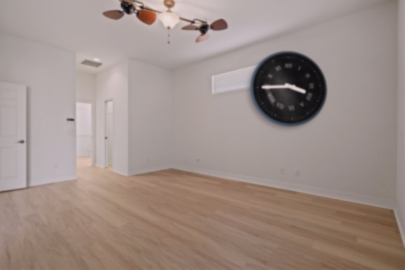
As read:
**3:45**
